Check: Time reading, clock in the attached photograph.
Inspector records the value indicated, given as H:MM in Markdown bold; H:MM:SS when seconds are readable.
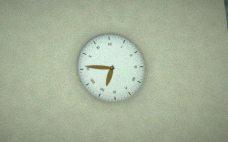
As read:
**6:46**
